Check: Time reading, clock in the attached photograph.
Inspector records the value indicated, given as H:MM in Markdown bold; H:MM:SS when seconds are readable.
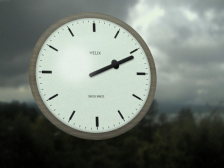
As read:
**2:11**
